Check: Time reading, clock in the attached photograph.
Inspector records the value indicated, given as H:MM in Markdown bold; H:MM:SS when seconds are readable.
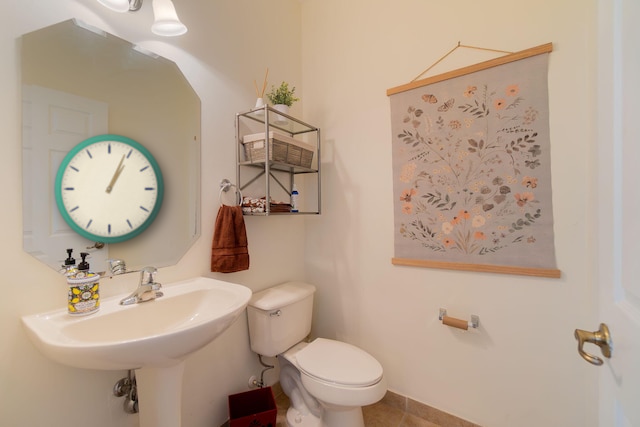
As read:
**1:04**
